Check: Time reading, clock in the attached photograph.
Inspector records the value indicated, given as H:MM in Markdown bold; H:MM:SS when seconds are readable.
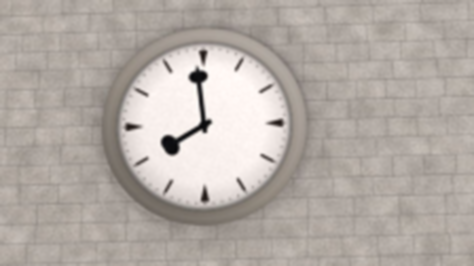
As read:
**7:59**
